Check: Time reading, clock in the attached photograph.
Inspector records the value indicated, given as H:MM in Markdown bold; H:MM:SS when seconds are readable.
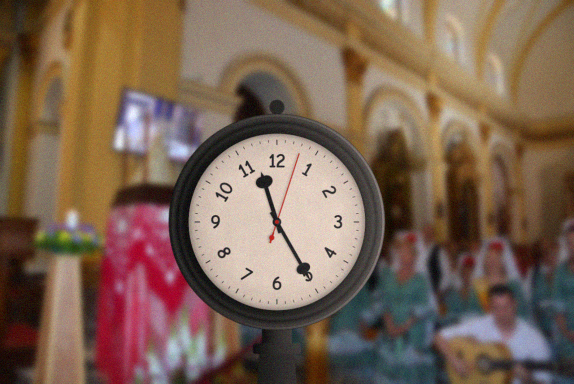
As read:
**11:25:03**
